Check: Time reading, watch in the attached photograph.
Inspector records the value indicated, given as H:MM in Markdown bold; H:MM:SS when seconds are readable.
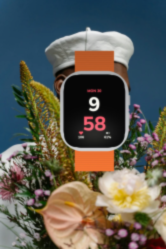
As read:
**9:58**
